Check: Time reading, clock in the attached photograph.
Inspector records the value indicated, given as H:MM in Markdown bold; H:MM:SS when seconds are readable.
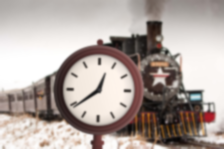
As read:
**12:39**
